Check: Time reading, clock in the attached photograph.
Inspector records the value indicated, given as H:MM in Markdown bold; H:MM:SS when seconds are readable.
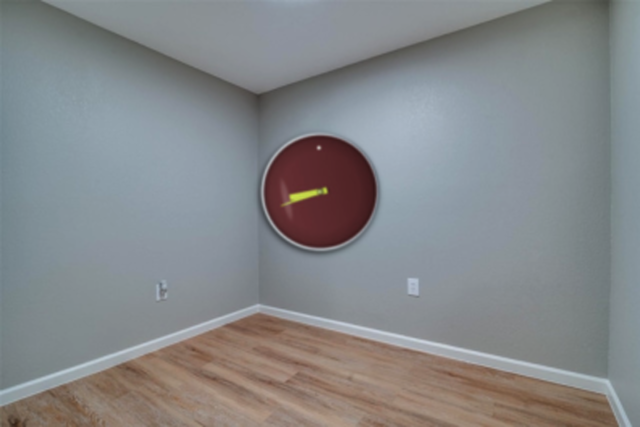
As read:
**8:42**
